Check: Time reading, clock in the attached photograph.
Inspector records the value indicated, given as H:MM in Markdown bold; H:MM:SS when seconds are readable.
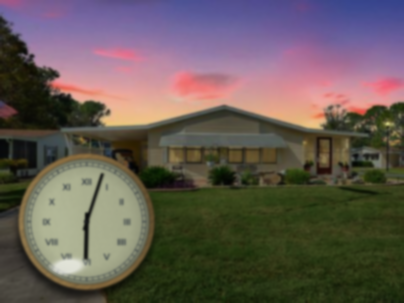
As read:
**6:03**
